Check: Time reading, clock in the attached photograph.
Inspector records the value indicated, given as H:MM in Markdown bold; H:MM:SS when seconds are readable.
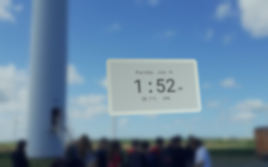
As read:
**1:52**
